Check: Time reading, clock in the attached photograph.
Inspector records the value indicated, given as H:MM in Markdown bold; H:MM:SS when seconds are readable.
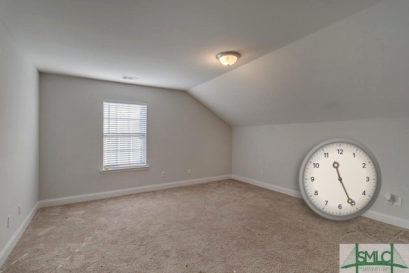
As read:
**11:26**
